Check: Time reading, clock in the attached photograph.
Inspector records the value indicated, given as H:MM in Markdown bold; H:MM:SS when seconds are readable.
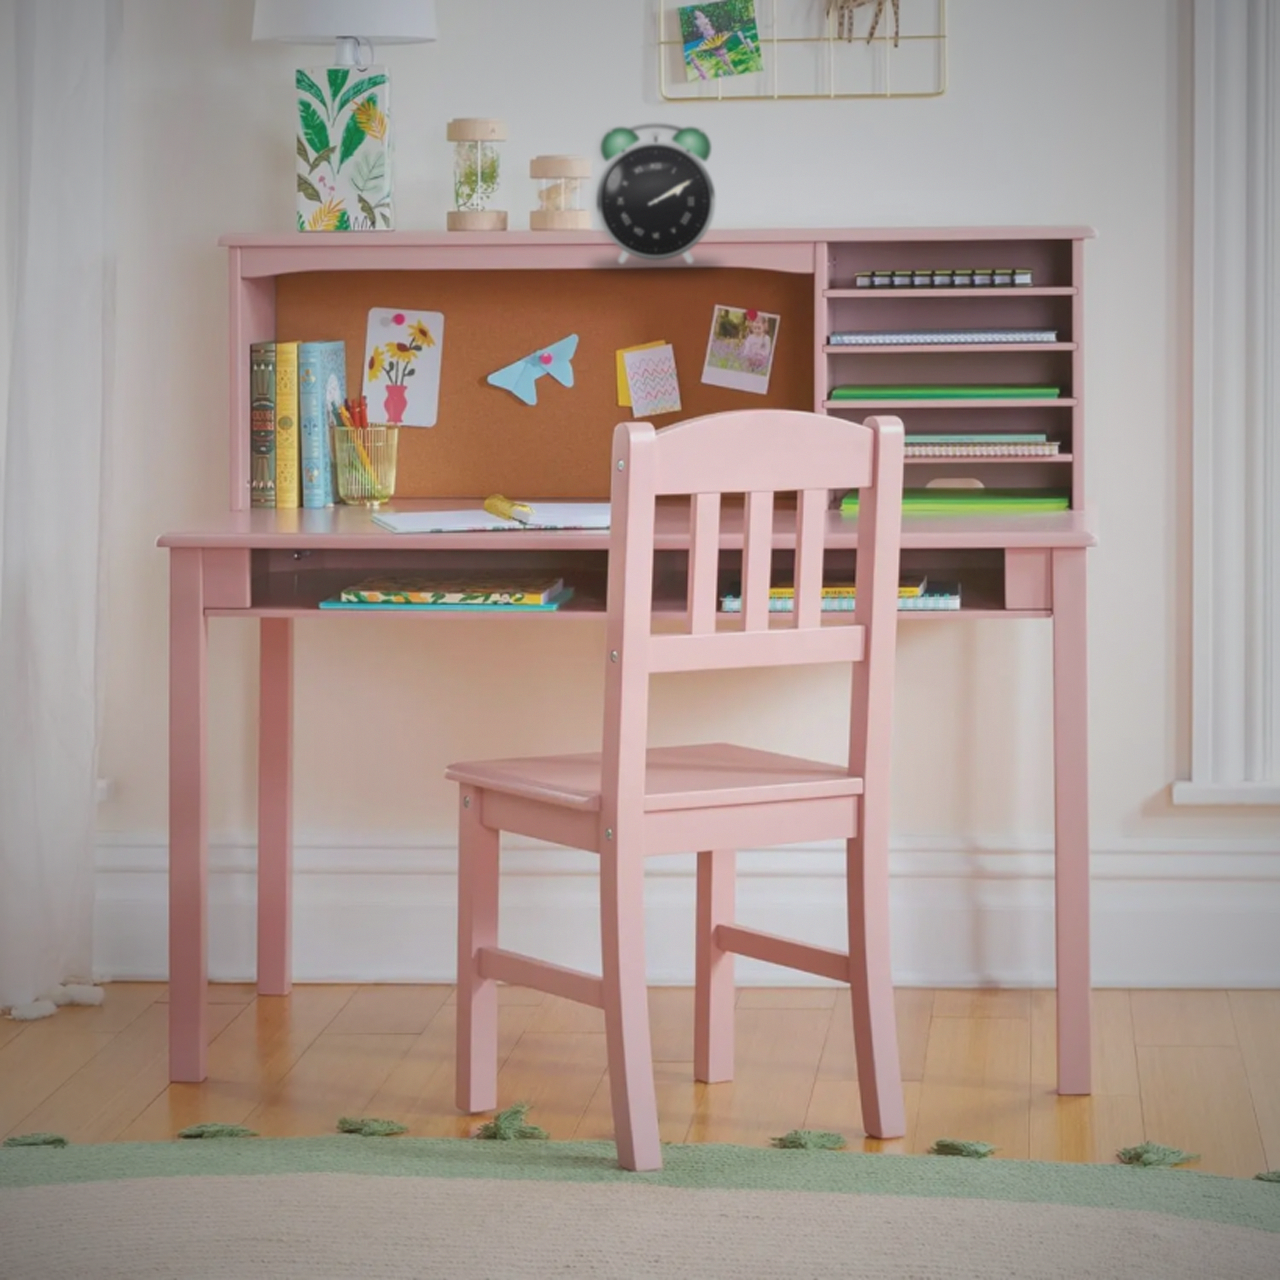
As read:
**2:10**
